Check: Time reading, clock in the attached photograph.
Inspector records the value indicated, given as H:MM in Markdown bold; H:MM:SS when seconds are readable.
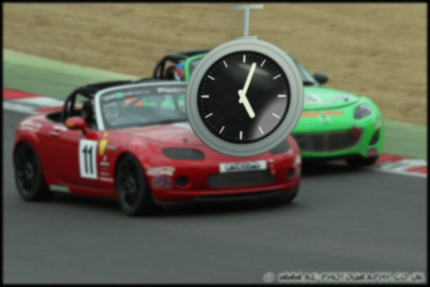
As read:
**5:03**
